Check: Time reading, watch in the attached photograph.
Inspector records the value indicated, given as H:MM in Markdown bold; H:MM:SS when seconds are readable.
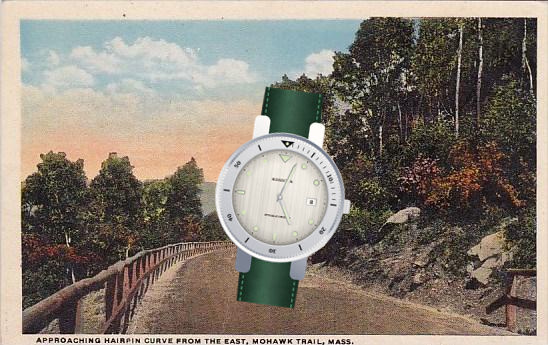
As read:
**5:03**
